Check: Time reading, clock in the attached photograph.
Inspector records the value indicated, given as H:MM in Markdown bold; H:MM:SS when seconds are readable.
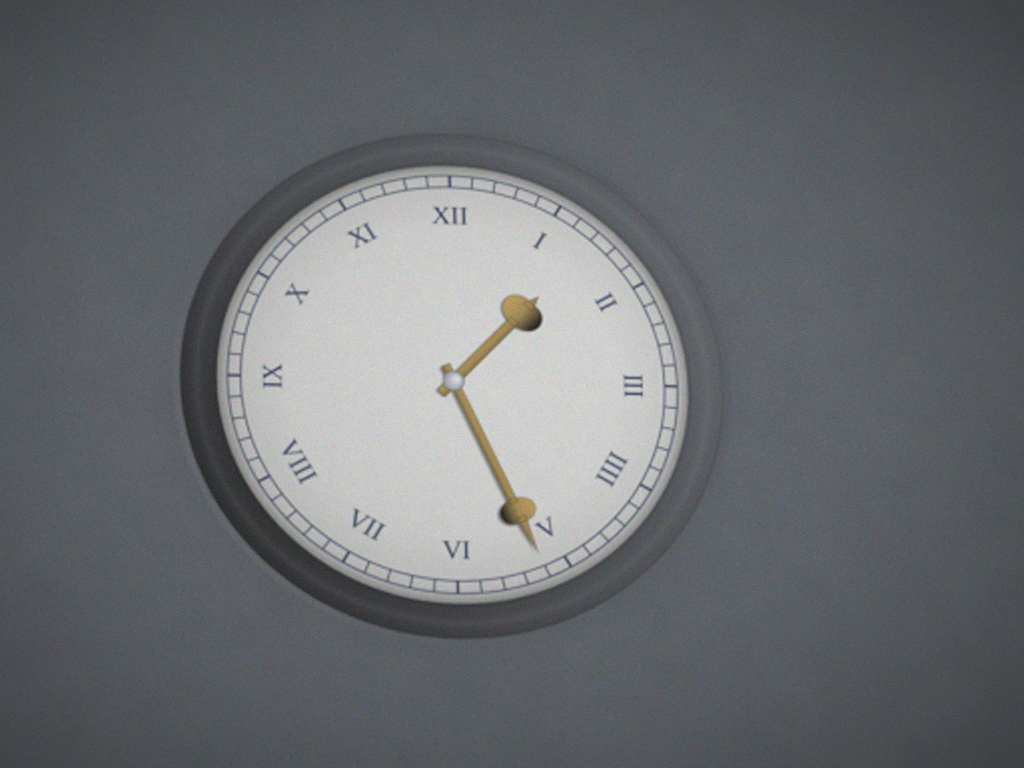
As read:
**1:26**
